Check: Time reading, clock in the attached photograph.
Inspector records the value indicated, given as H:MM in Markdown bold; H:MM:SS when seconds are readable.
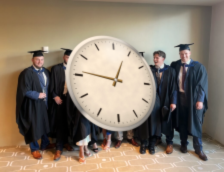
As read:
**12:46**
